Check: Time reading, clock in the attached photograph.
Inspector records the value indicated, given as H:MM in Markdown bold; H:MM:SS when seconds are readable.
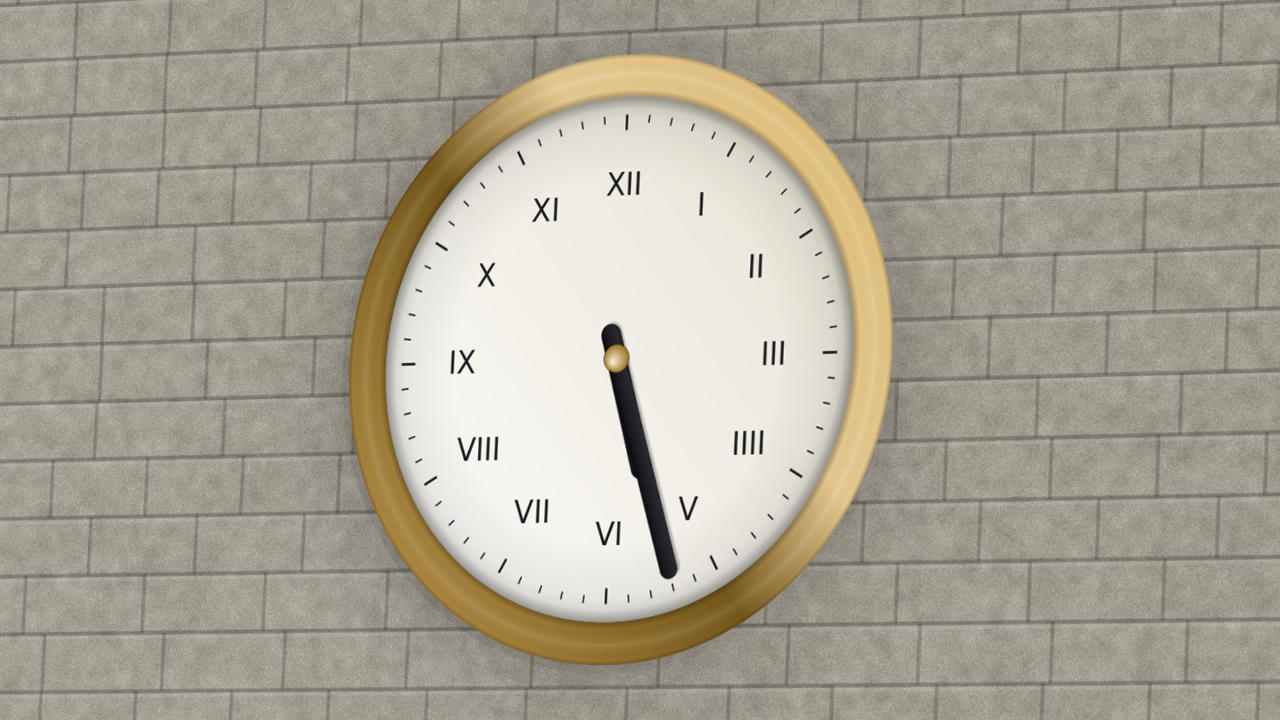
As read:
**5:27**
